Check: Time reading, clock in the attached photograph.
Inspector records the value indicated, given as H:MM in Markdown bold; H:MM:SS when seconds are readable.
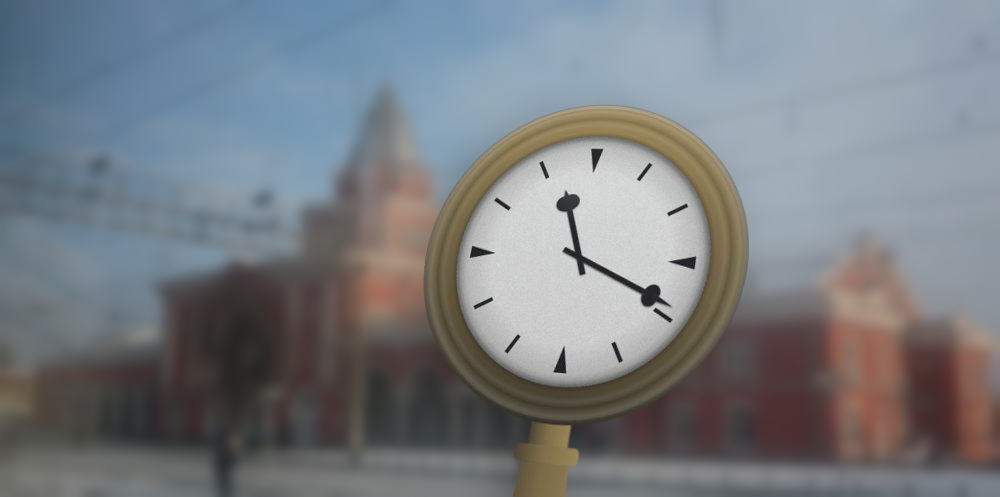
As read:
**11:19**
